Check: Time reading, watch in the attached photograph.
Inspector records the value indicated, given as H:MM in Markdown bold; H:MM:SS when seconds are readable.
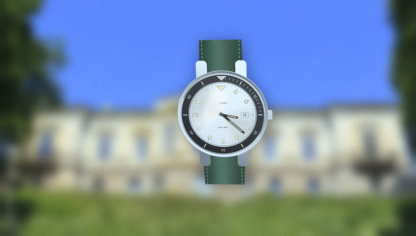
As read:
**3:22**
